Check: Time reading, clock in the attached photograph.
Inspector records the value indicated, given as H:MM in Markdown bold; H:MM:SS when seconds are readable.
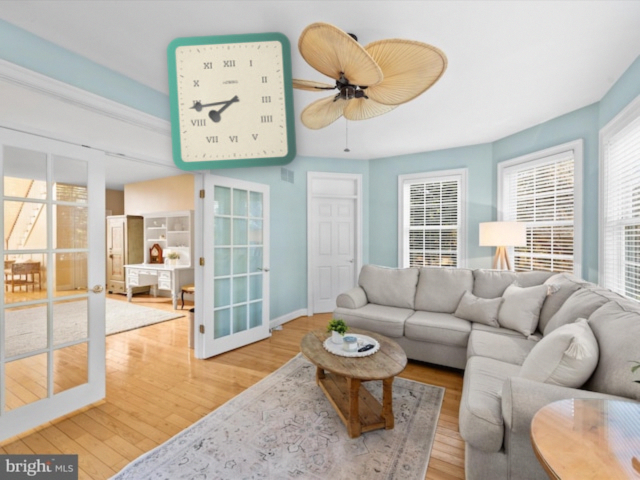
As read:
**7:44**
